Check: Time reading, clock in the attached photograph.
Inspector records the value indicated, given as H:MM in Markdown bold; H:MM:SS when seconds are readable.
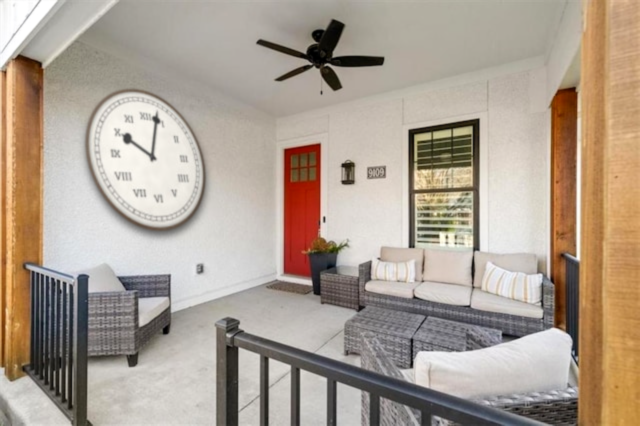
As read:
**10:03**
